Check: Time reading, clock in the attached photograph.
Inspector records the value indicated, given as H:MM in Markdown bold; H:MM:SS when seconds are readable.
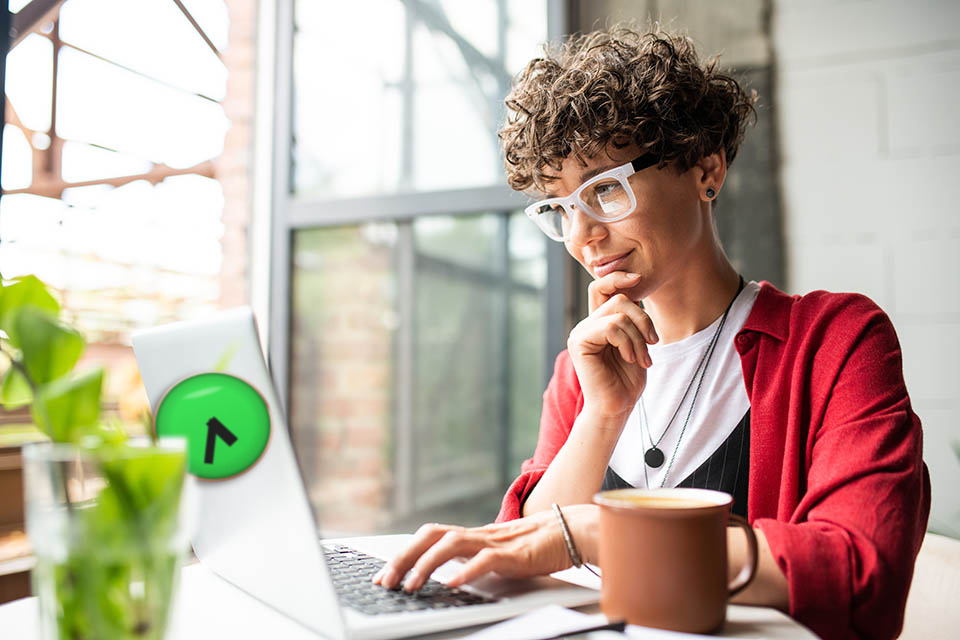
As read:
**4:31**
